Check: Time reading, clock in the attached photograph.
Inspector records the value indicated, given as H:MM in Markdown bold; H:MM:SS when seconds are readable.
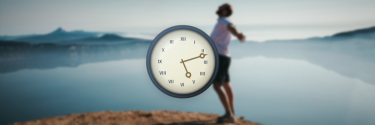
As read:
**5:12**
